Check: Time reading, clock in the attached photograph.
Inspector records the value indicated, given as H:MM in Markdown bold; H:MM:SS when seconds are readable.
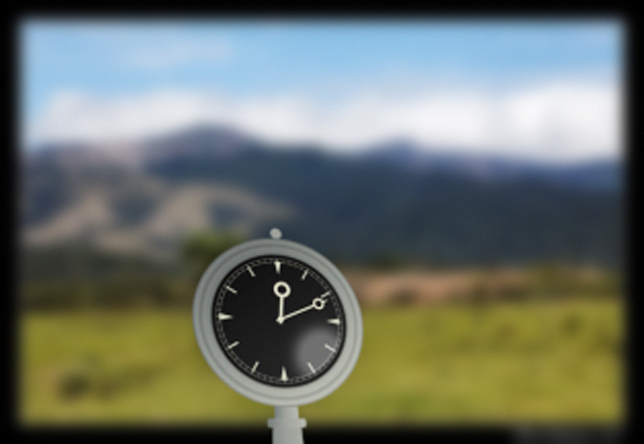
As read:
**12:11**
